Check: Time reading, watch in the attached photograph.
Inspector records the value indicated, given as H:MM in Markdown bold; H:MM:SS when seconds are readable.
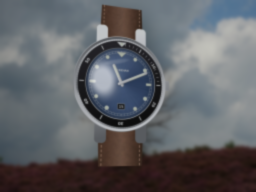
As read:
**11:11**
